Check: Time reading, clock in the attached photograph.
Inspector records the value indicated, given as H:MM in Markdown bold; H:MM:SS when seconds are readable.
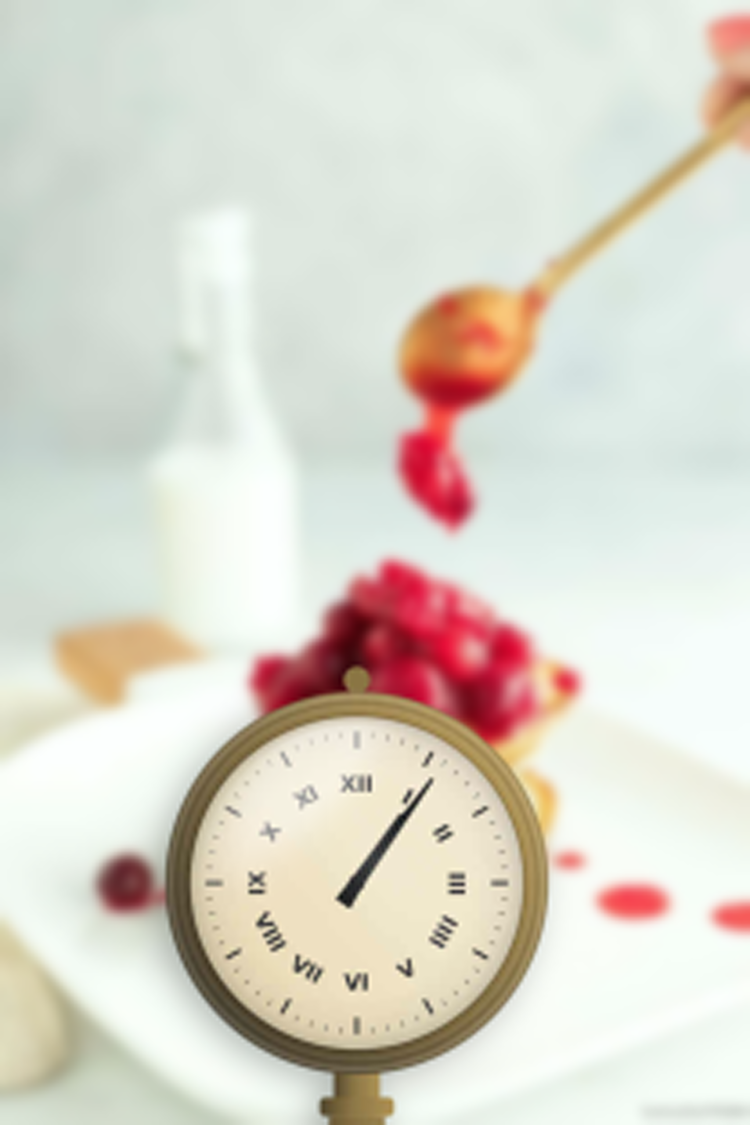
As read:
**1:06**
